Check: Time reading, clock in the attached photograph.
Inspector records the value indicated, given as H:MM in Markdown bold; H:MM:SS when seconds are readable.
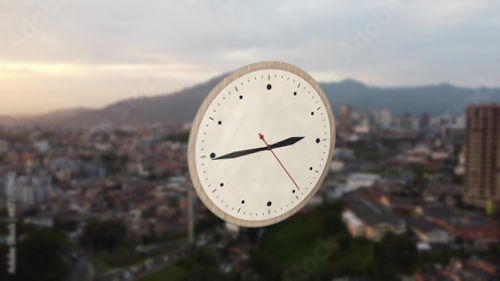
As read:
**2:44:24**
